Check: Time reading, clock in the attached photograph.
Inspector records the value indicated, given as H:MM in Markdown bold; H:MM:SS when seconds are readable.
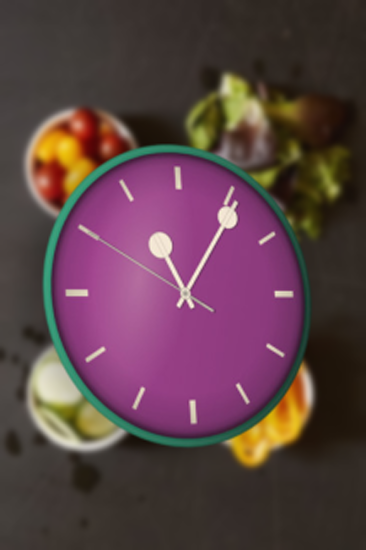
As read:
**11:05:50**
